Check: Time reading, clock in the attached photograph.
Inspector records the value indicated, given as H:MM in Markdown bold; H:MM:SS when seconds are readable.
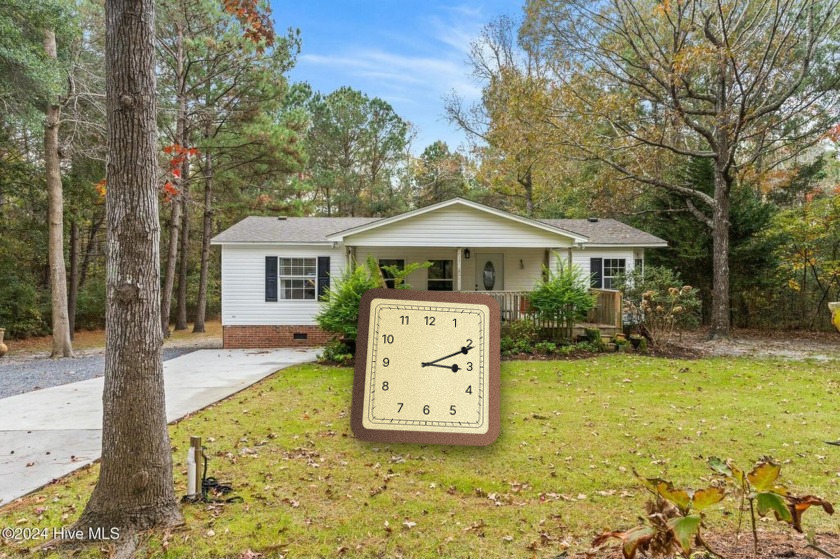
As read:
**3:11**
